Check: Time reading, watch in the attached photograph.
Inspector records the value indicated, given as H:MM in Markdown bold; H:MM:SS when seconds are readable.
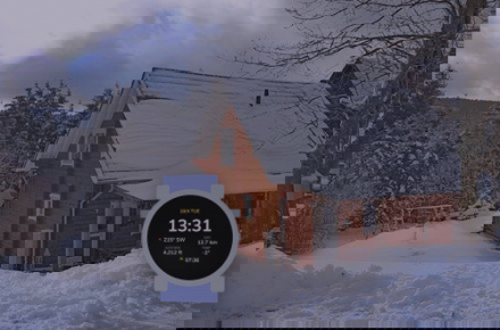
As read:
**13:31**
